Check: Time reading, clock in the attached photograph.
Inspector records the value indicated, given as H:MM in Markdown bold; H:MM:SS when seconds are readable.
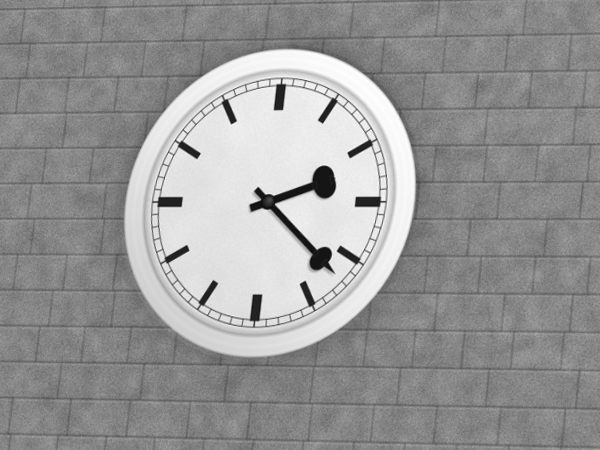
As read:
**2:22**
